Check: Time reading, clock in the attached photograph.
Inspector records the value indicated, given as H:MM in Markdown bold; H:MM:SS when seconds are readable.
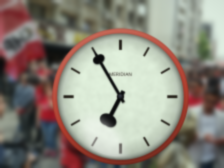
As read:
**6:55**
